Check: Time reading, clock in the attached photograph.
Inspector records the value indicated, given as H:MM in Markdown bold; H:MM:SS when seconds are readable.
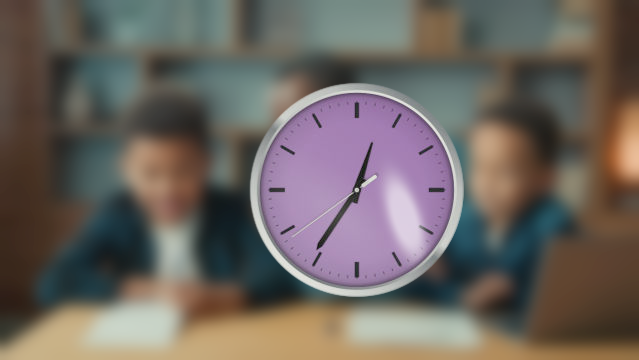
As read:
**12:35:39**
